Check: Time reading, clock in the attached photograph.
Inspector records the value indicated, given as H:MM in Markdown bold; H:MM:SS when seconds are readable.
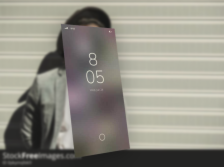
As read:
**8:05**
